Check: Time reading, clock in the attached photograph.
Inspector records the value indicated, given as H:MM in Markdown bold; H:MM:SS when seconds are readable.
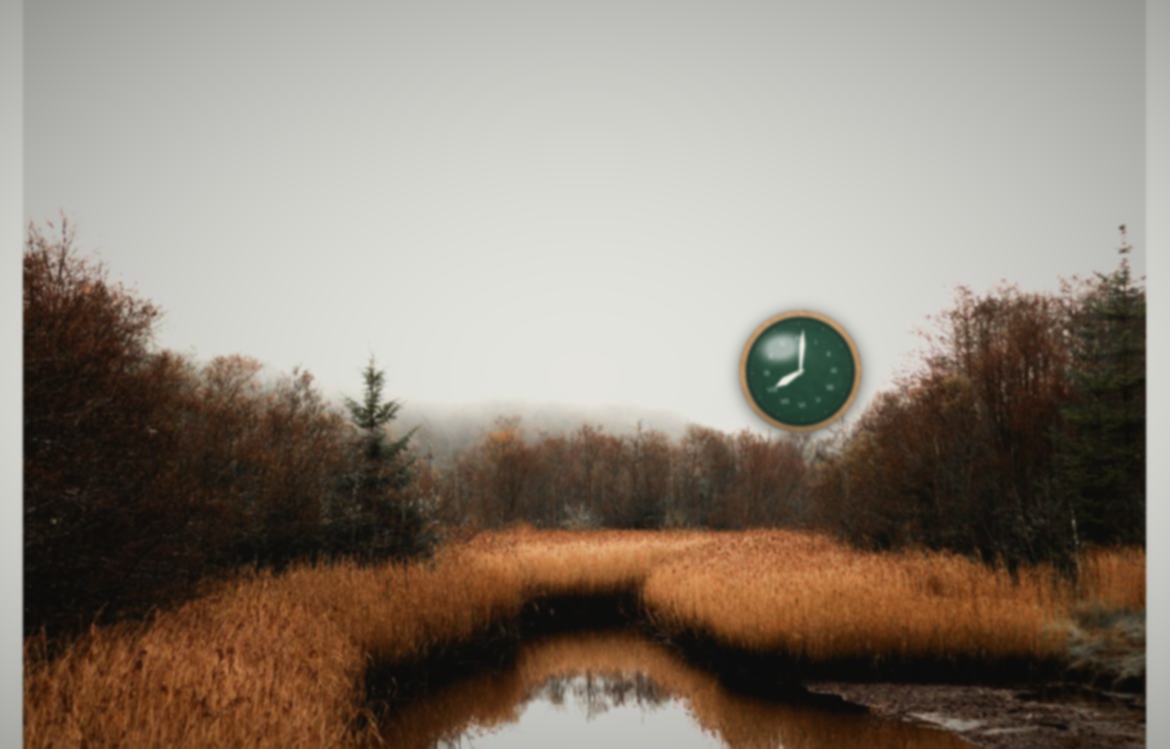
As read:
**8:01**
